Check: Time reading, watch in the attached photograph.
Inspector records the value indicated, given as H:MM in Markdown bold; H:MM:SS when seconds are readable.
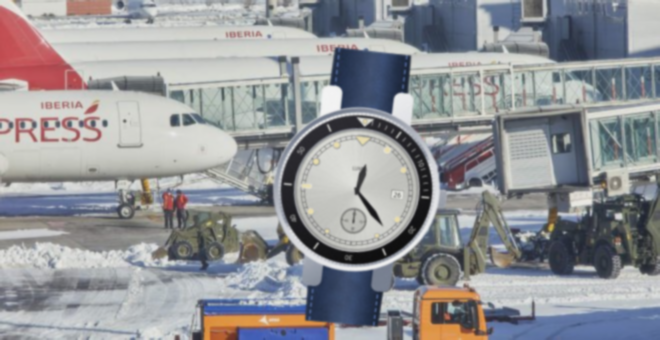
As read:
**12:23**
